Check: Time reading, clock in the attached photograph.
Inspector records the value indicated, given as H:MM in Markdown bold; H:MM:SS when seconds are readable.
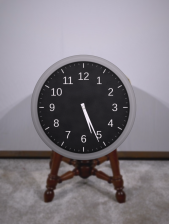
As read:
**5:26**
